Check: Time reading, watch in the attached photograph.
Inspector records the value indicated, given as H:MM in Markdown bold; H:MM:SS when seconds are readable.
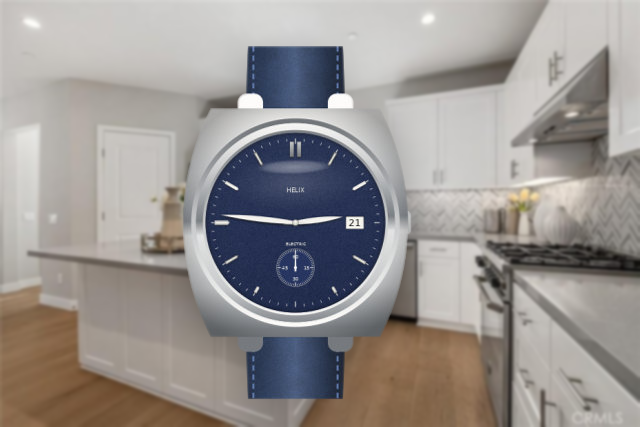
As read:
**2:46**
